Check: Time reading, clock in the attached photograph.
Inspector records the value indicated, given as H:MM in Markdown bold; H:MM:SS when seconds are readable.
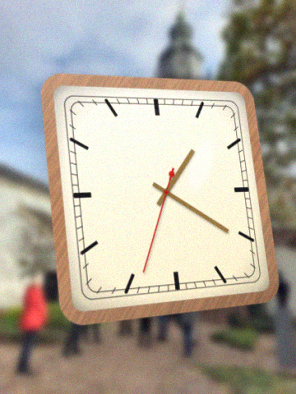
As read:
**1:20:34**
